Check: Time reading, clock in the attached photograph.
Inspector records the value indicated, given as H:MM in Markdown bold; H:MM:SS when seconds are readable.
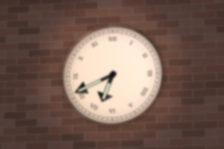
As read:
**6:41**
